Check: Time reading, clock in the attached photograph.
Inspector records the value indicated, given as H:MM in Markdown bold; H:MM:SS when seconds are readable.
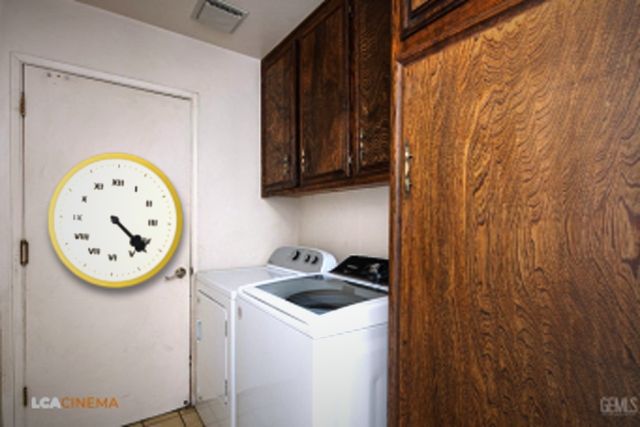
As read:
**4:22**
